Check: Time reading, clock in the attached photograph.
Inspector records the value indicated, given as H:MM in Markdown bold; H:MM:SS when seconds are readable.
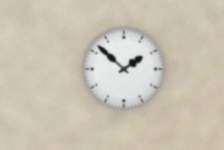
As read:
**1:52**
